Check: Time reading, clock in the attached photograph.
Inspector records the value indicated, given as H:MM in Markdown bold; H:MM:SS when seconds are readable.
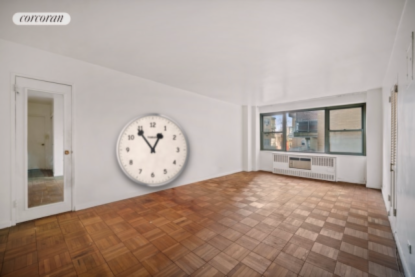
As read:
**12:54**
